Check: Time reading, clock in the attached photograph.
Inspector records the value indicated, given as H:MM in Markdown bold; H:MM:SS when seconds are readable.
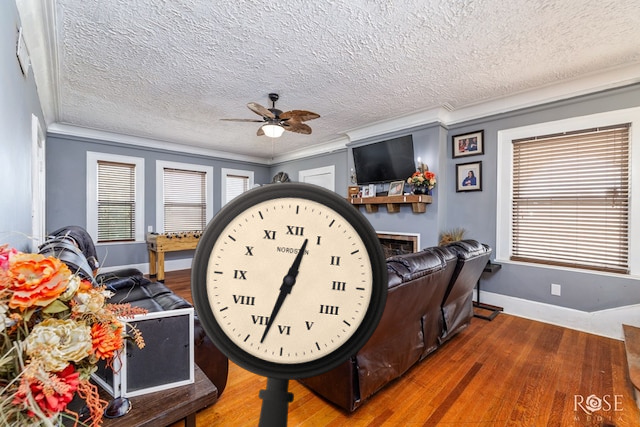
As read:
**12:33**
